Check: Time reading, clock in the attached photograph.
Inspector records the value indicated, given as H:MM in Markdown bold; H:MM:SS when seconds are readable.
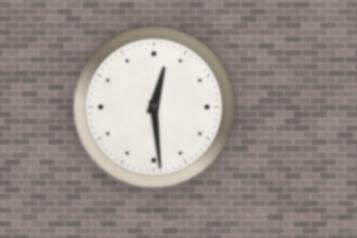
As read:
**12:29**
